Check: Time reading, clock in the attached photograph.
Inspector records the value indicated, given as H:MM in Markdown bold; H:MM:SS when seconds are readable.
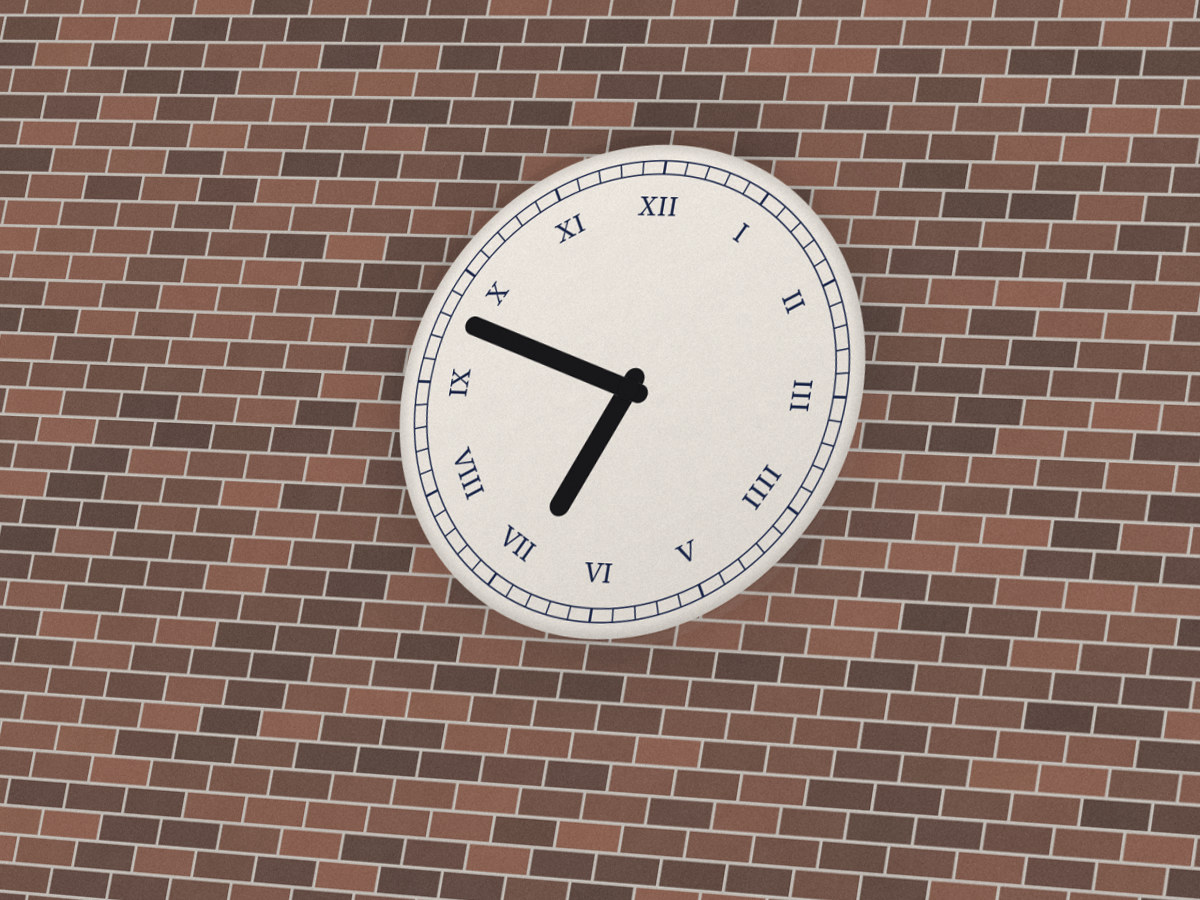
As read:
**6:48**
